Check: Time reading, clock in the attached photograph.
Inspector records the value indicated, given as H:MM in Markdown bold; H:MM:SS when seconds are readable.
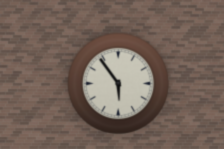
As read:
**5:54**
